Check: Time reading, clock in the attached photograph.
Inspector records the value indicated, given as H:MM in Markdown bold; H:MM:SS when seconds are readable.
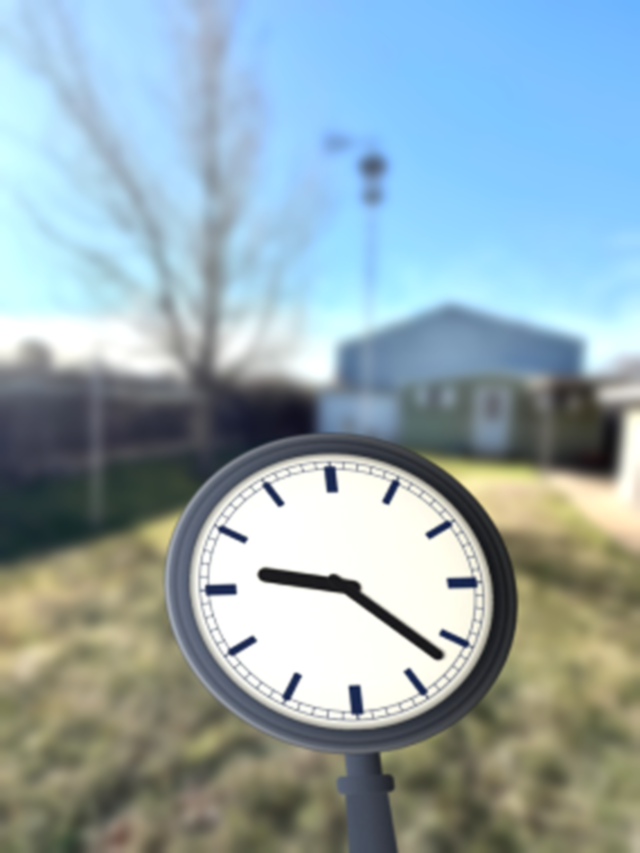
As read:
**9:22**
